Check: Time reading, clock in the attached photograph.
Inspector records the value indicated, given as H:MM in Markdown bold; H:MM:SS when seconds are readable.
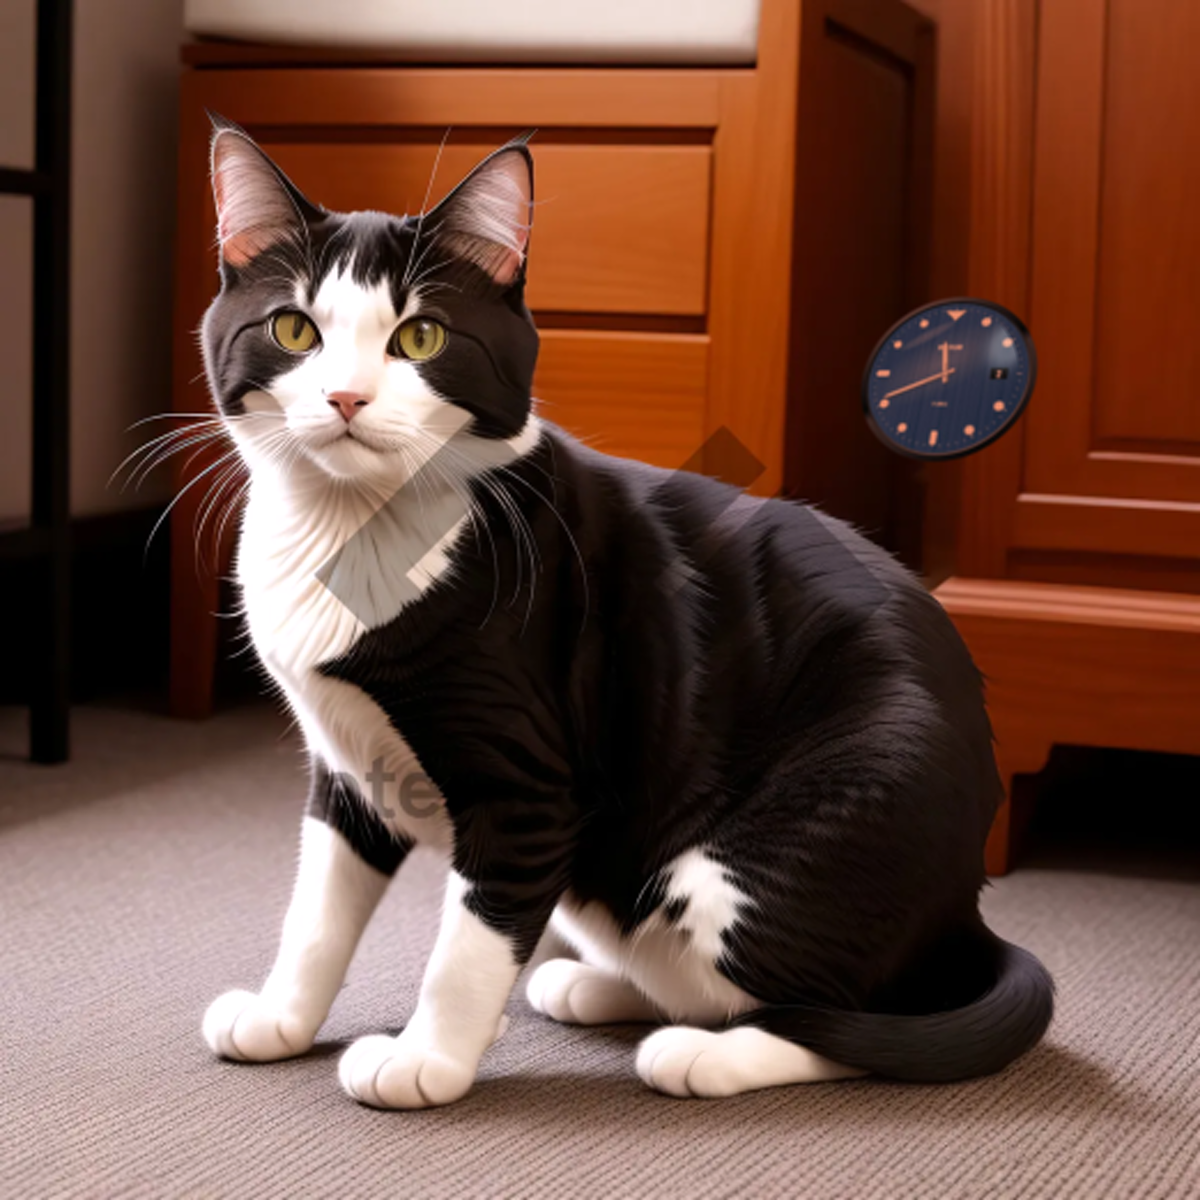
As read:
**11:41**
